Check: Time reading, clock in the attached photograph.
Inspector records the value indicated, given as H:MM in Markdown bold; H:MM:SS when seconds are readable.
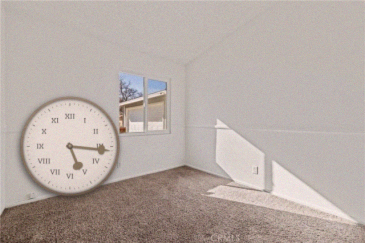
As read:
**5:16**
